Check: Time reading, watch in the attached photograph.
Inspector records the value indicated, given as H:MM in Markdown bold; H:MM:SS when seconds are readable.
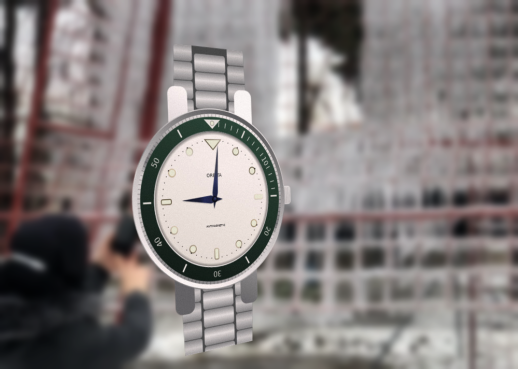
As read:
**9:01**
